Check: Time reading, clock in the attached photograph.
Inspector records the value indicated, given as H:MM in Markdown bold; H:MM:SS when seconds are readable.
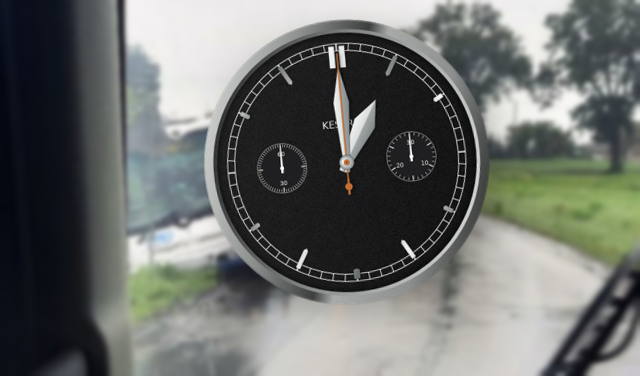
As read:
**1:00**
